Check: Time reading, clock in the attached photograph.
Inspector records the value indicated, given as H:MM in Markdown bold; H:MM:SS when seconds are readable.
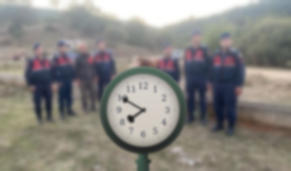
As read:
**7:50**
